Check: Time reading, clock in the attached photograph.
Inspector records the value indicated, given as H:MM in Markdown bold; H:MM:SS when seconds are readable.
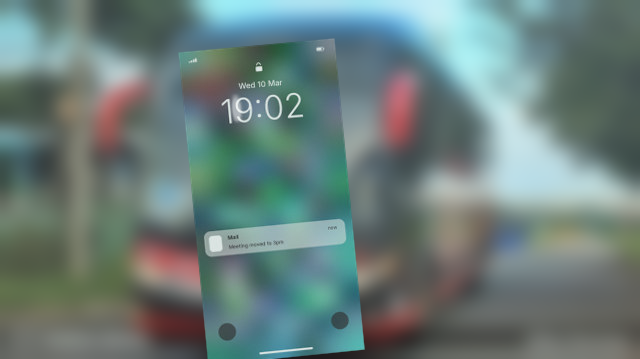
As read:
**19:02**
